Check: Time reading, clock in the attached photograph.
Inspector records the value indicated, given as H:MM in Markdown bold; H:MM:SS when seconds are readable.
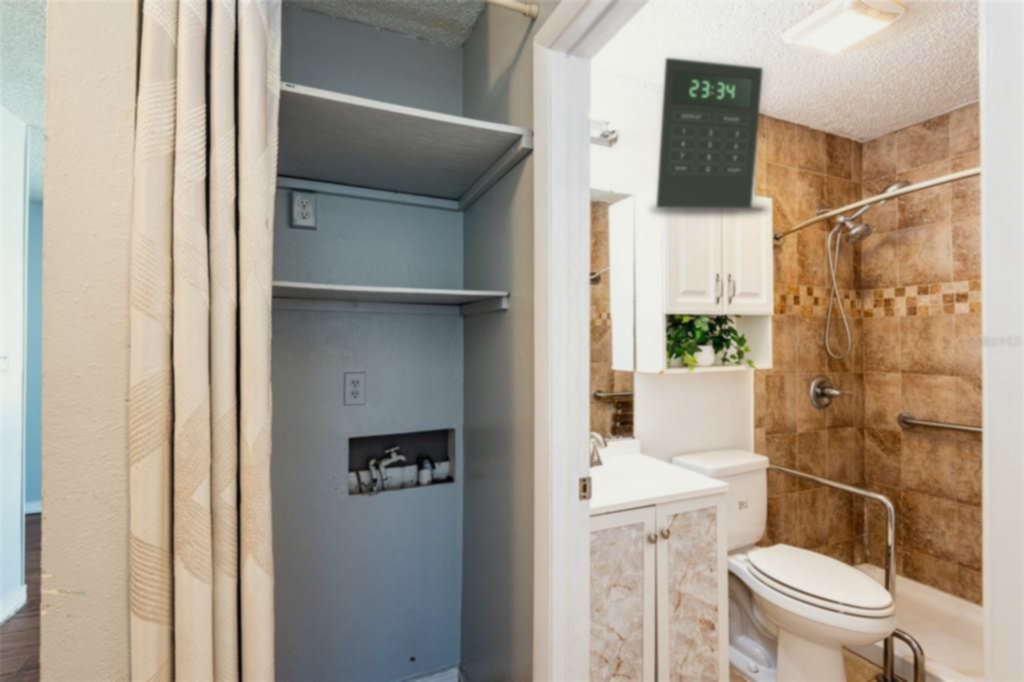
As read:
**23:34**
